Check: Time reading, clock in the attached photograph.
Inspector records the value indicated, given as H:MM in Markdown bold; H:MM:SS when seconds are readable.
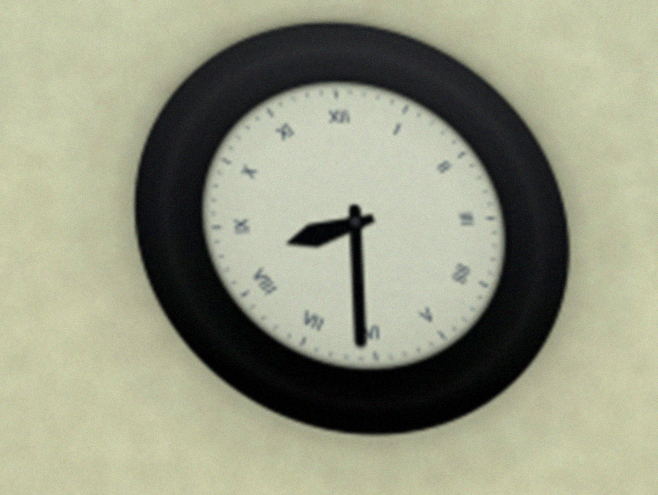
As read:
**8:31**
